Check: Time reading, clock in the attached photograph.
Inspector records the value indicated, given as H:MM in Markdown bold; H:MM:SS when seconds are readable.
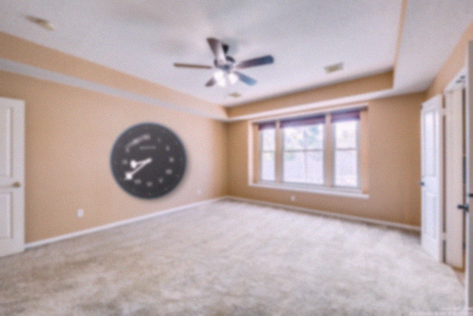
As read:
**8:39**
